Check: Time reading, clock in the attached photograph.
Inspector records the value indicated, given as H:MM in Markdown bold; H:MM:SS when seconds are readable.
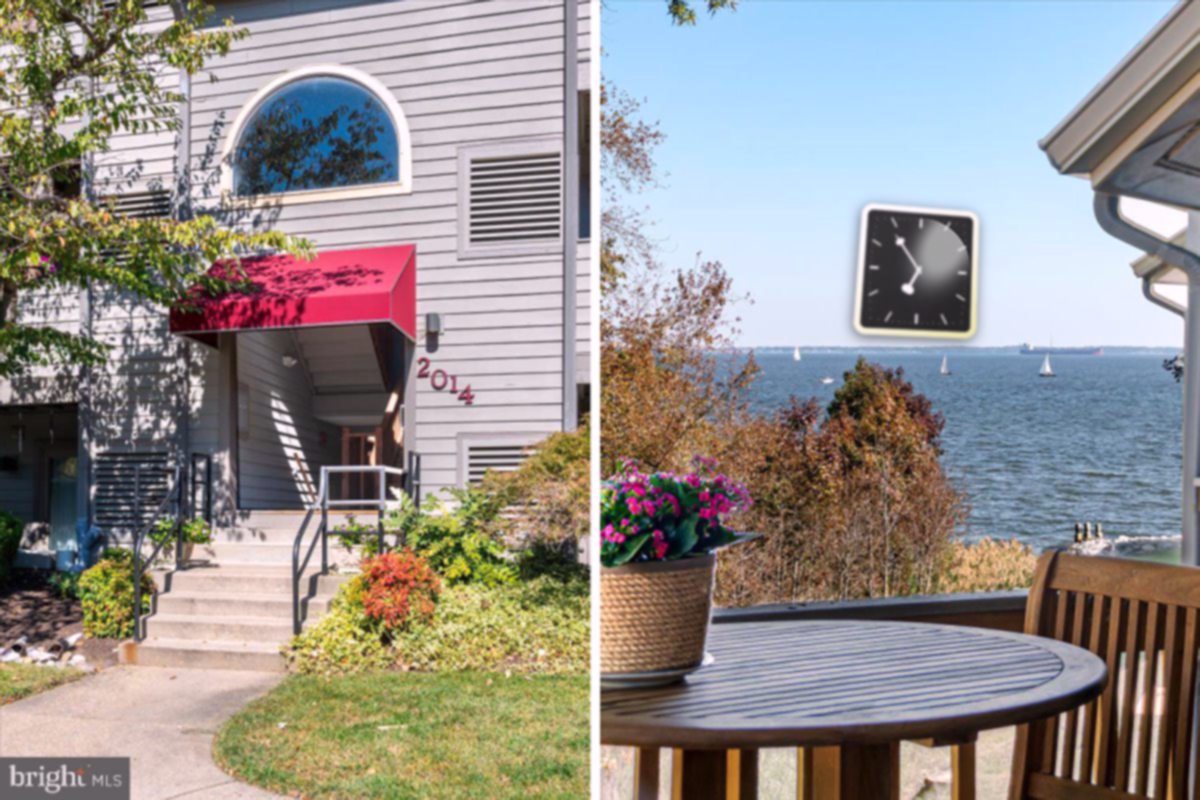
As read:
**6:54**
